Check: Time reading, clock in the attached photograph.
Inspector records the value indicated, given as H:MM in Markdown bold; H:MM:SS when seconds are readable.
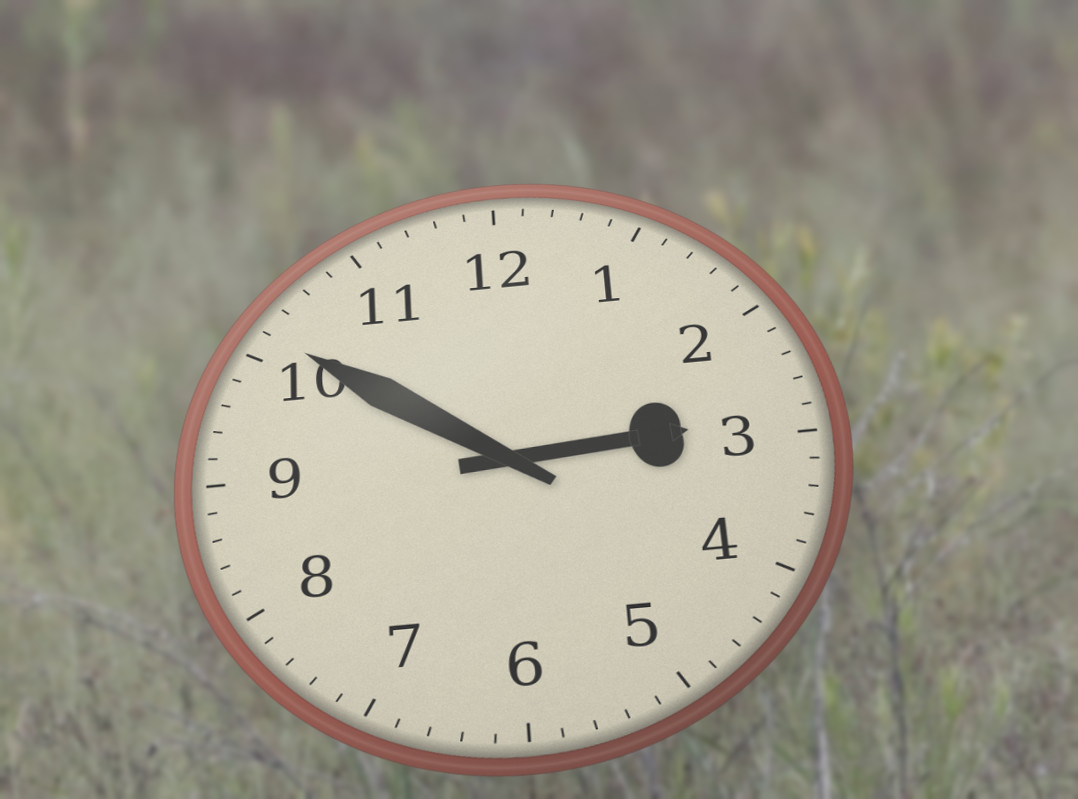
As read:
**2:51**
